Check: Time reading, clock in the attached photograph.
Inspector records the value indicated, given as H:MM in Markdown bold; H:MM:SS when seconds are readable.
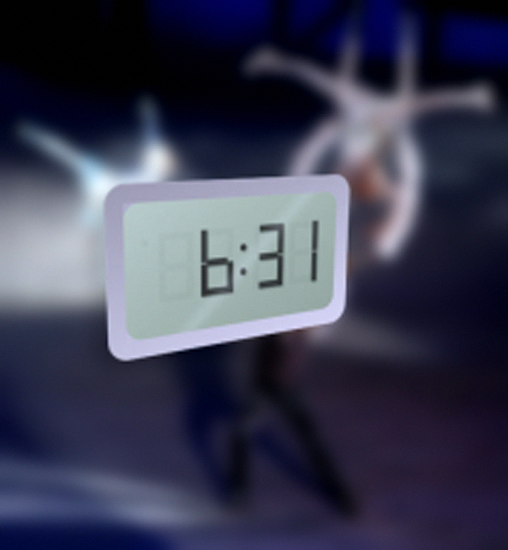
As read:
**6:31**
